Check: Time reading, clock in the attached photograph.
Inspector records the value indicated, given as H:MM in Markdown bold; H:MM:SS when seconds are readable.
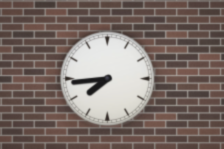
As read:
**7:44**
